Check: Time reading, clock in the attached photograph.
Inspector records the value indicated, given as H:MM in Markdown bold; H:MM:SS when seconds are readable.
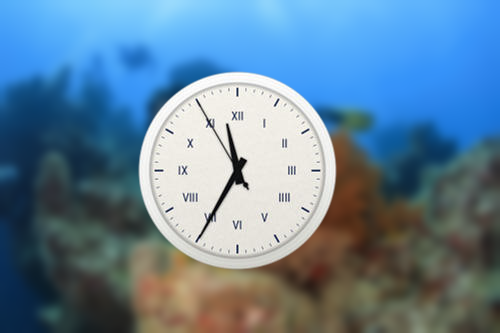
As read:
**11:34:55**
